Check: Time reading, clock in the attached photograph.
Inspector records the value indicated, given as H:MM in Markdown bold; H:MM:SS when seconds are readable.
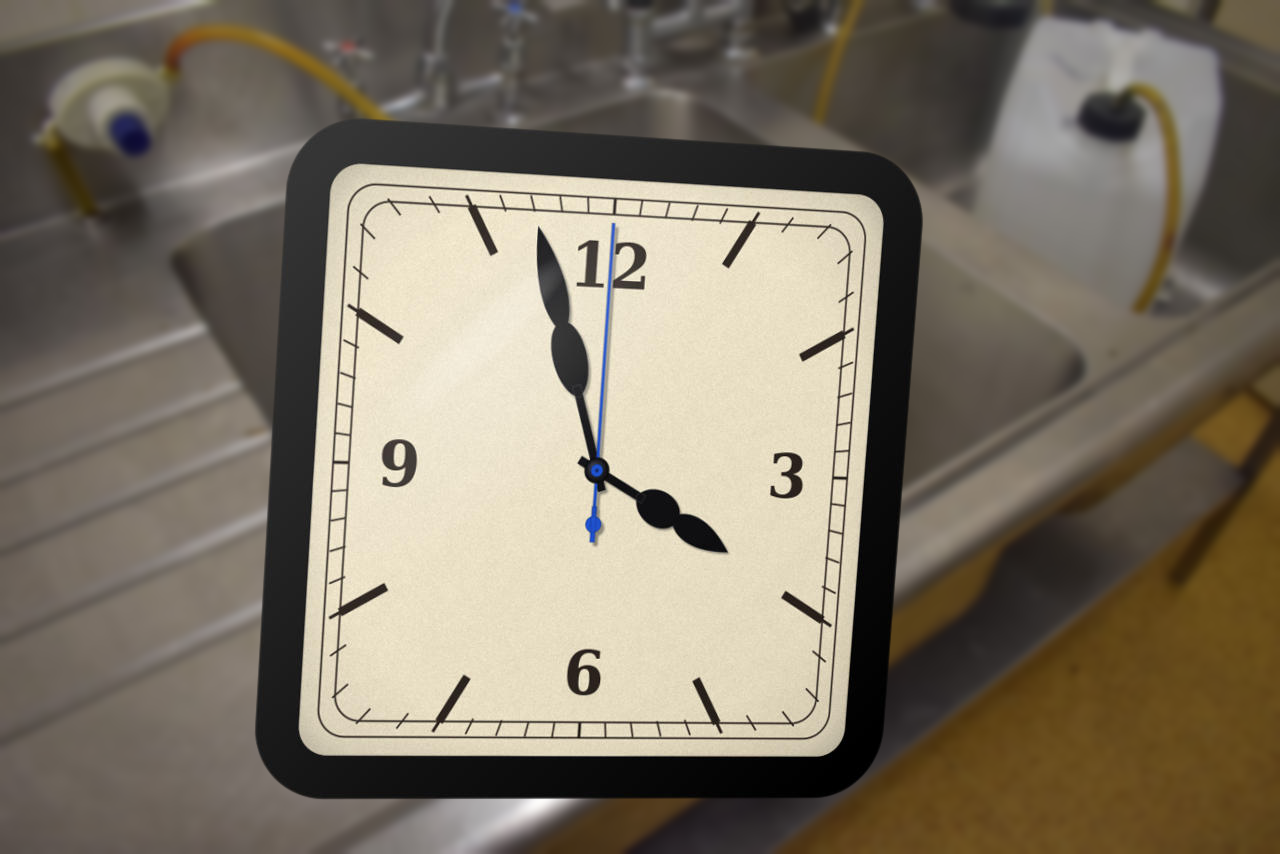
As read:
**3:57:00**
